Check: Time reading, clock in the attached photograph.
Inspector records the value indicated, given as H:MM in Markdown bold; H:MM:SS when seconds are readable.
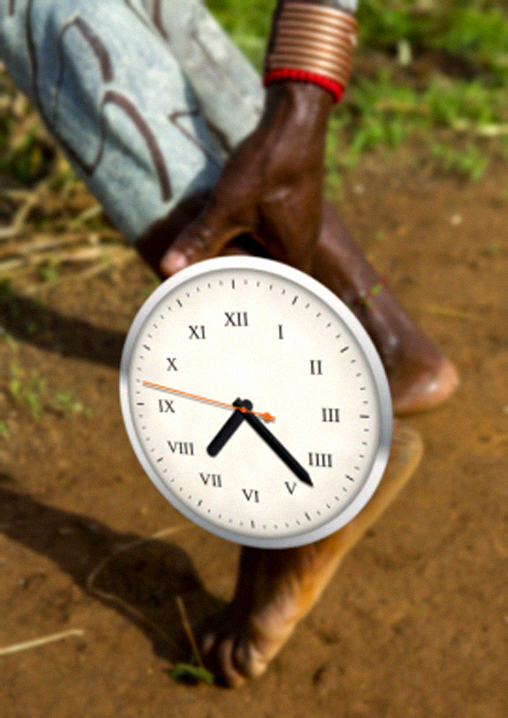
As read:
**7:22:47**
